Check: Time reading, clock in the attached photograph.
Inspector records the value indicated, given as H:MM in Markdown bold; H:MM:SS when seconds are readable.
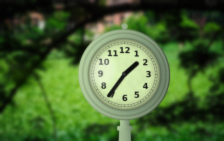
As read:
**1:36**
